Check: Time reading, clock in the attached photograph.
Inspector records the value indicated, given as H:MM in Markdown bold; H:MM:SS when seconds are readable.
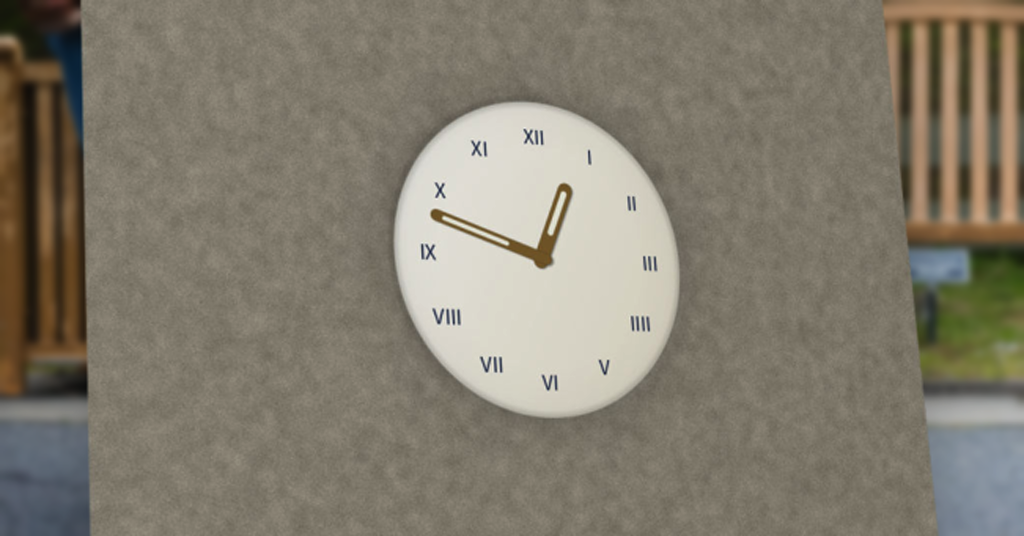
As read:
**12:48**
